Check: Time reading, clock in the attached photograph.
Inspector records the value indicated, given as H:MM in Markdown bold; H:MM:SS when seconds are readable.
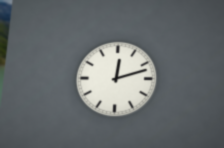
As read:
**12:12**
